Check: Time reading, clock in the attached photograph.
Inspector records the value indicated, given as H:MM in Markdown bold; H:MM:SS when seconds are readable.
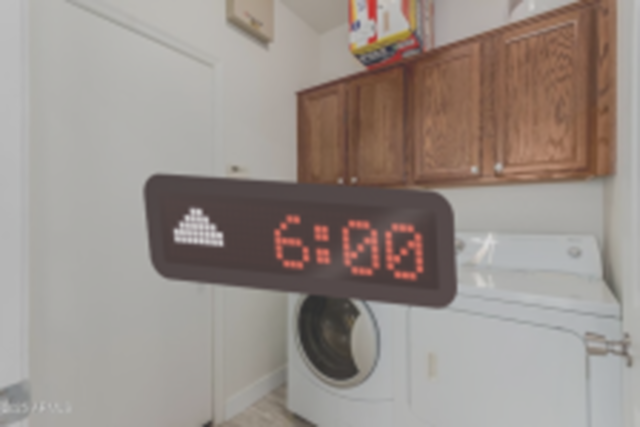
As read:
**6:00**
